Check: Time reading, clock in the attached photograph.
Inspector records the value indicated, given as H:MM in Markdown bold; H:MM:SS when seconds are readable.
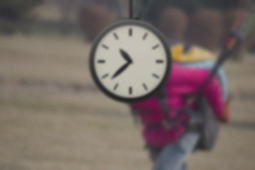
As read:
**10:38**
